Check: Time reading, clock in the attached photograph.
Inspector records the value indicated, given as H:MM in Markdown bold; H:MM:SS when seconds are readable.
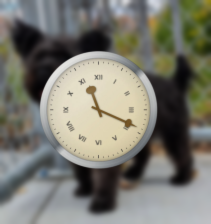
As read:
**11:19**
